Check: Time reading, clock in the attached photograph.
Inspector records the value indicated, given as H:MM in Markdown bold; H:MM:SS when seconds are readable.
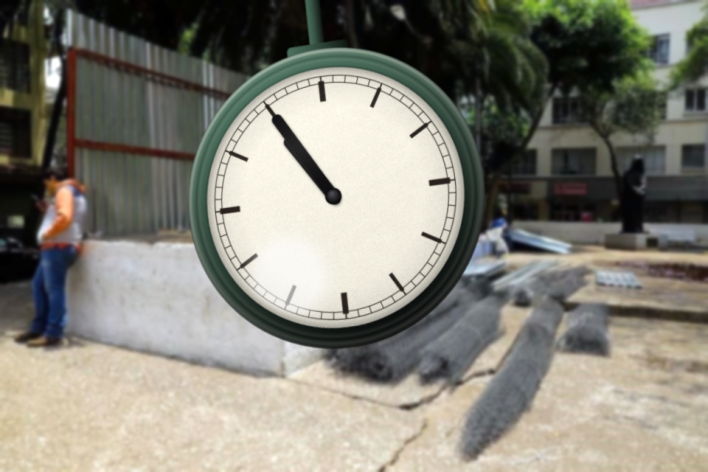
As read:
**10:55**
